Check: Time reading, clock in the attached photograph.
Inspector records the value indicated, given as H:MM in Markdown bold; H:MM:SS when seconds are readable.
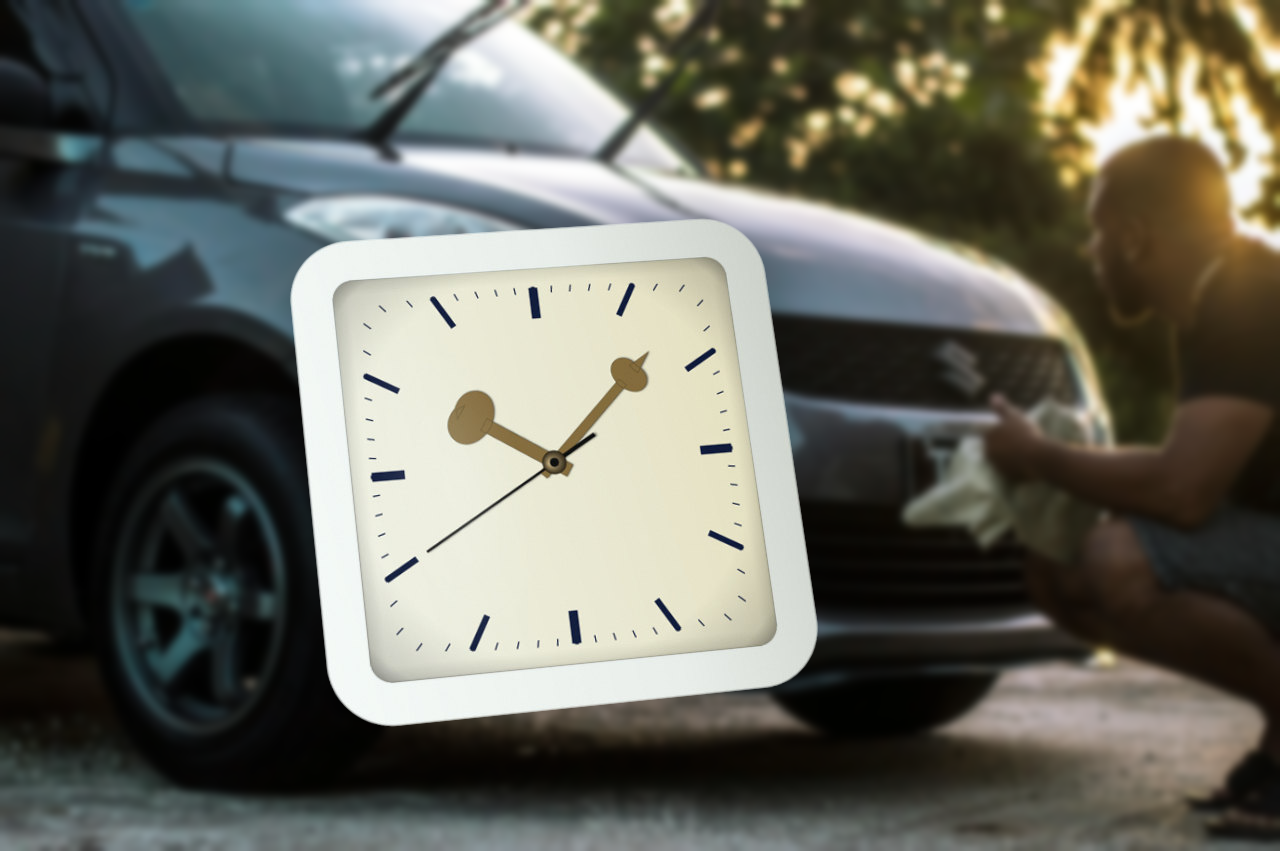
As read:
**10:07:40**
